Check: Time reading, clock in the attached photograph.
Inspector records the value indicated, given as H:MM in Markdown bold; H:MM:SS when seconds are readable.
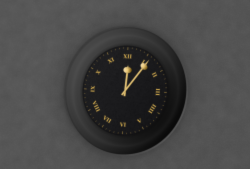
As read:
**12:06**
